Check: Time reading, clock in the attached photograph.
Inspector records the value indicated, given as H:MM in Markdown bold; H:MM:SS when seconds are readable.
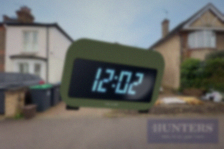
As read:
**12:02**
